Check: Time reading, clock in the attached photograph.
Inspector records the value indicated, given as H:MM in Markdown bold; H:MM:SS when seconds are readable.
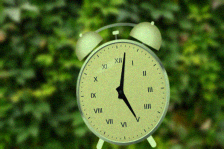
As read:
**5:02**
